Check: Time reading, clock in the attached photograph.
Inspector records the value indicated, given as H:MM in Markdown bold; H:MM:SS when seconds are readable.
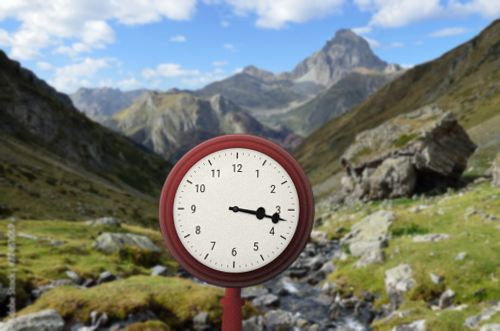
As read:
**3:17**
